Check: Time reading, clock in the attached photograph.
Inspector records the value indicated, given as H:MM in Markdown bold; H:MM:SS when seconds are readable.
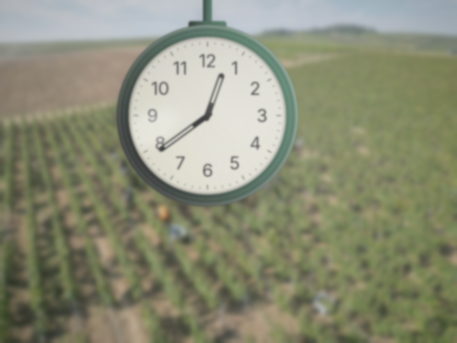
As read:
**12:39**
